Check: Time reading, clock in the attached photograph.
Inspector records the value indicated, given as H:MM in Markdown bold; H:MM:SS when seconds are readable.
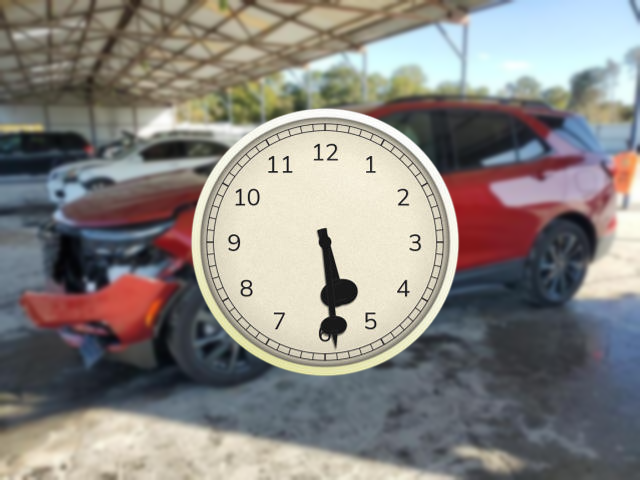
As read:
**5:29**
